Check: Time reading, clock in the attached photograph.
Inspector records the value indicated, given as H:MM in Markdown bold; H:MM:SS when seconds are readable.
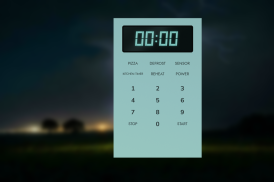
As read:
**0:00**
